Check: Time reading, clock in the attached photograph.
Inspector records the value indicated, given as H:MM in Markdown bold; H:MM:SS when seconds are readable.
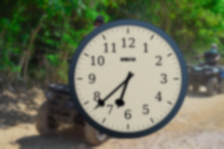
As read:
**6:38**
